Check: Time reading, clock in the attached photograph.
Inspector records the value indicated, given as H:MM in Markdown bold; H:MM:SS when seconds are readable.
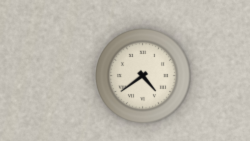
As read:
**4:39**
